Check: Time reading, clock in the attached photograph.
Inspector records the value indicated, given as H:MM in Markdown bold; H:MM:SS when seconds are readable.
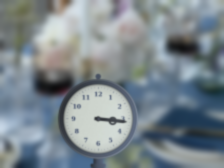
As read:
**3:16**
